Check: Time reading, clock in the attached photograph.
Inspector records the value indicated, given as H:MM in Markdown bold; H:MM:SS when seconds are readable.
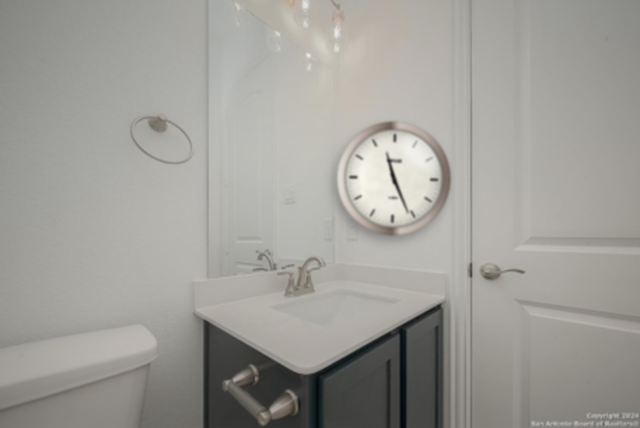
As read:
**11:26**
